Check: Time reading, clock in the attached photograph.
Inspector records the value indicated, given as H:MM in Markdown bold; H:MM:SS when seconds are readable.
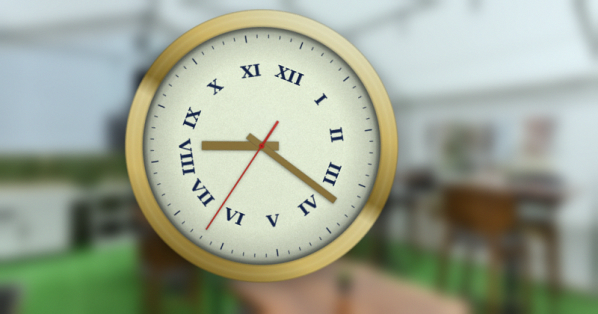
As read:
**8:17:32**
